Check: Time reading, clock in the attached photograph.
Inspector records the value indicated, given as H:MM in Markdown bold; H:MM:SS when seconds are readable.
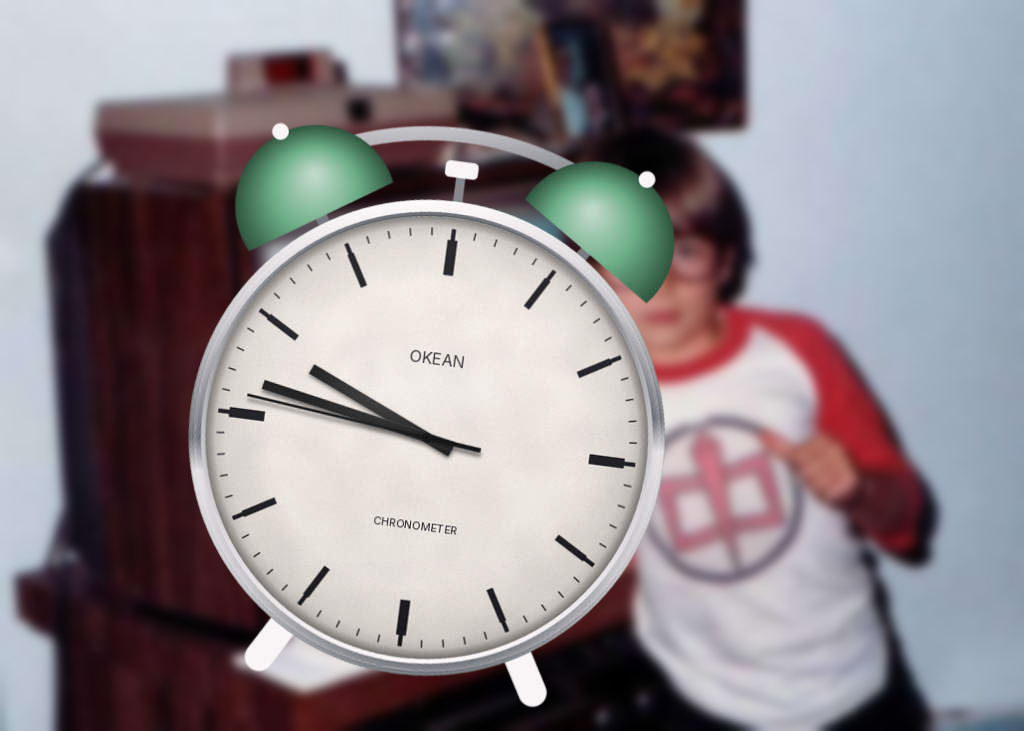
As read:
**9:46:46**
